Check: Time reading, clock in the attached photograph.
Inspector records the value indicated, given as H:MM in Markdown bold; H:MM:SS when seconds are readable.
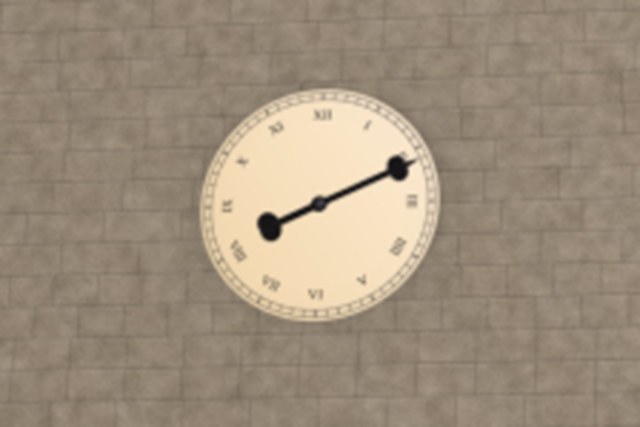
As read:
**8:11**
